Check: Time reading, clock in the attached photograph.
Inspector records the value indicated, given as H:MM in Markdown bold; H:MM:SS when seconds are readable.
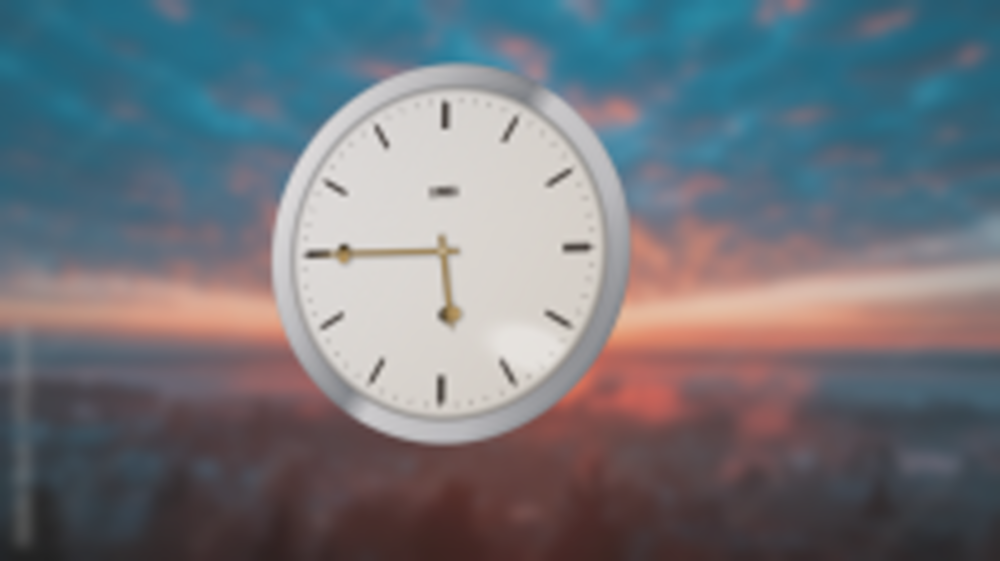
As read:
**5:45**
